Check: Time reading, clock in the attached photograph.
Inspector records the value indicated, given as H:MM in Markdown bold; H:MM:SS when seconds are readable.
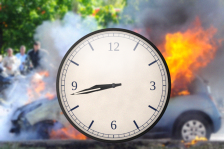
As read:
**8:43**
